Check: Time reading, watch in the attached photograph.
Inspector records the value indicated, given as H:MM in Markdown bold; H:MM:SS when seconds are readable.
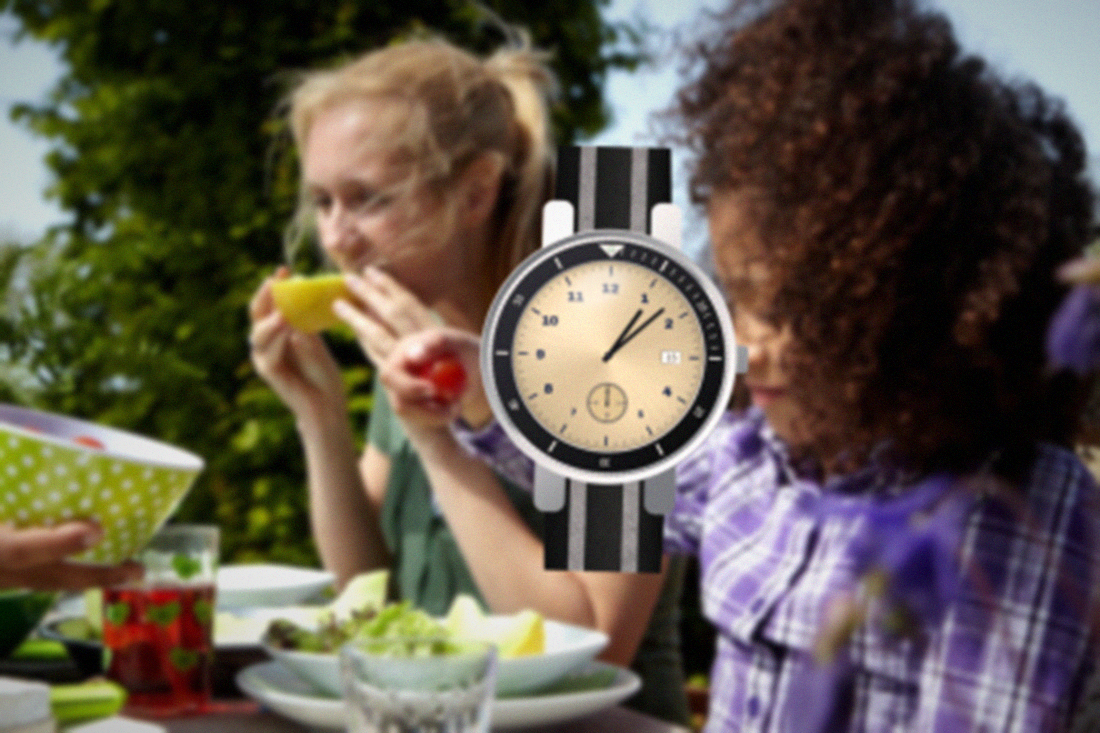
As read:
**1:08**
